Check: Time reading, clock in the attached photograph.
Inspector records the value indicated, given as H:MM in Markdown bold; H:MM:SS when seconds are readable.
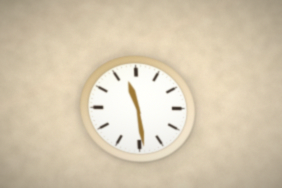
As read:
**11:29**
